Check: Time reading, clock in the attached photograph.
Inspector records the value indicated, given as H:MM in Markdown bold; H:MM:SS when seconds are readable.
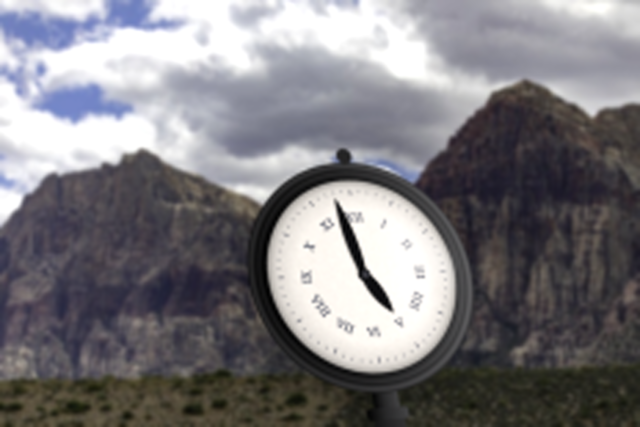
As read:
**4:58**
